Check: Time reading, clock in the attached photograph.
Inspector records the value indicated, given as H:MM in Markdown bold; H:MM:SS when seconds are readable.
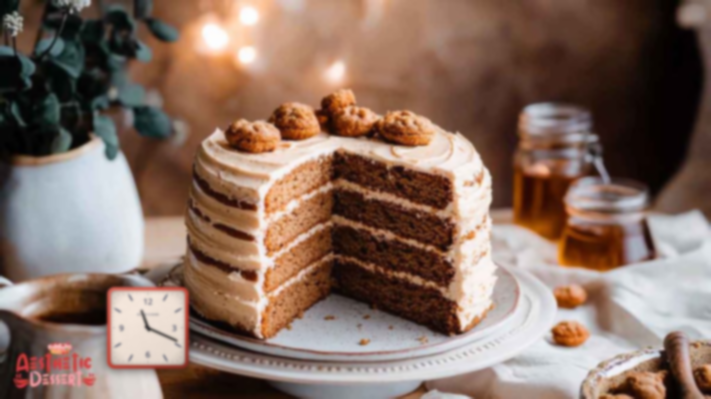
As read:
**11:19**
